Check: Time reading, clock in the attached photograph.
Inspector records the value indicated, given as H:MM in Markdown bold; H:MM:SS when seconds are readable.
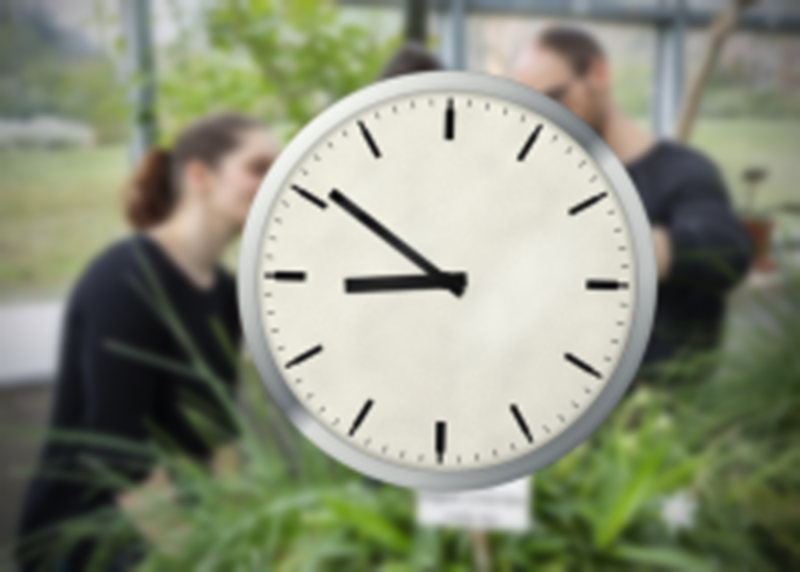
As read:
**8:51**
